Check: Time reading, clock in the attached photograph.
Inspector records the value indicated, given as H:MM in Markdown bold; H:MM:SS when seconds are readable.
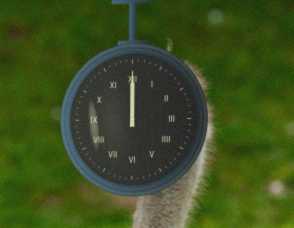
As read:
**12:00**
